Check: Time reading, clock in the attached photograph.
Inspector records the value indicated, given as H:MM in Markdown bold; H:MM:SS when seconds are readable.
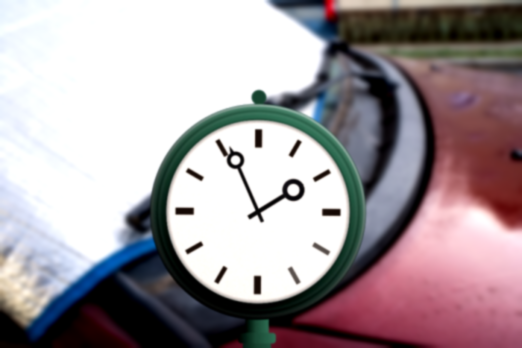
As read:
**1:56**
